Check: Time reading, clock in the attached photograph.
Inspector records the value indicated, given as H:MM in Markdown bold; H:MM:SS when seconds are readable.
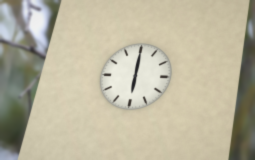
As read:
**6:00**
